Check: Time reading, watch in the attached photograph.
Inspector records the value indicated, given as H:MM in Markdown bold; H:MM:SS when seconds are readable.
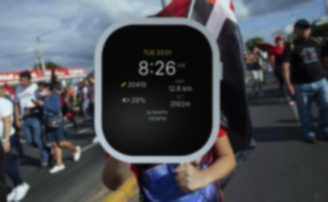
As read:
**8:26**
